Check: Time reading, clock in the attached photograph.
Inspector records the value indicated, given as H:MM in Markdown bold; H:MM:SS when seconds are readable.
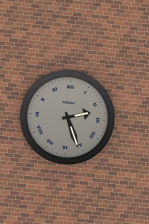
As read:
**2:26**
